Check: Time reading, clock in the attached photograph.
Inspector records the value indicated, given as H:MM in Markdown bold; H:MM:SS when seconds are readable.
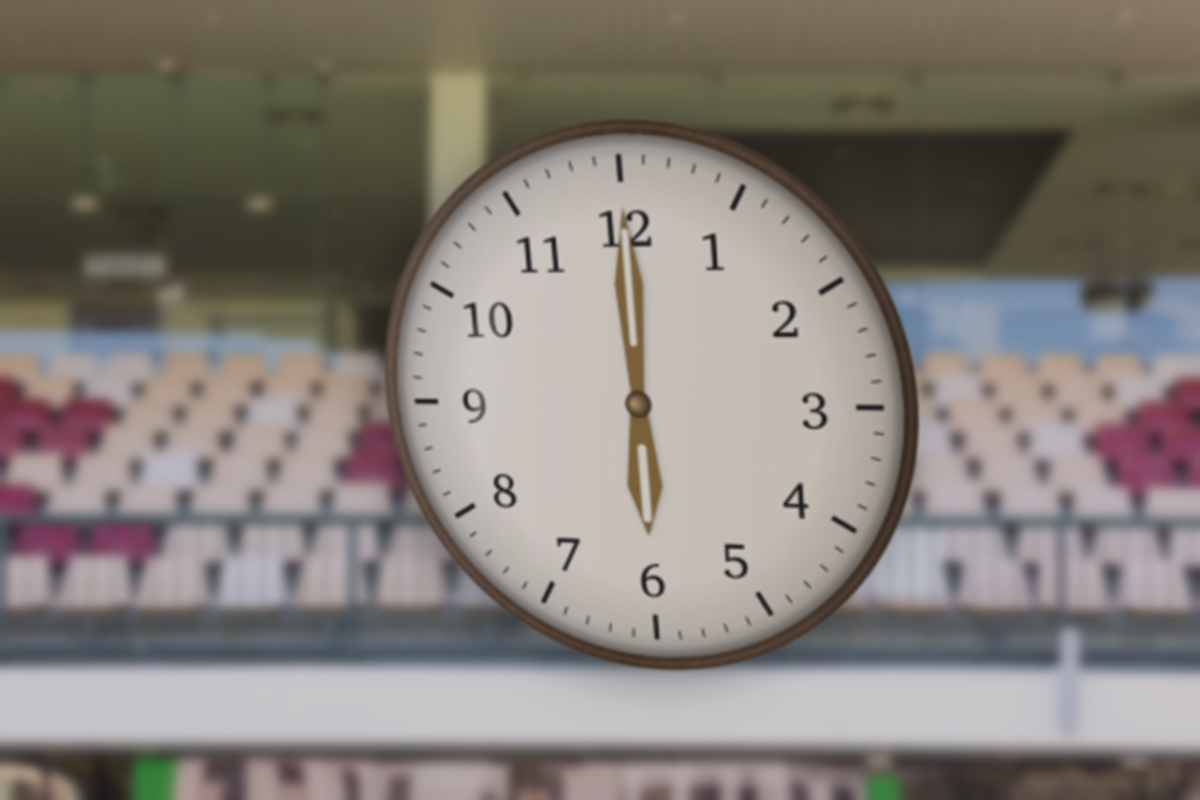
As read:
**6:00**
